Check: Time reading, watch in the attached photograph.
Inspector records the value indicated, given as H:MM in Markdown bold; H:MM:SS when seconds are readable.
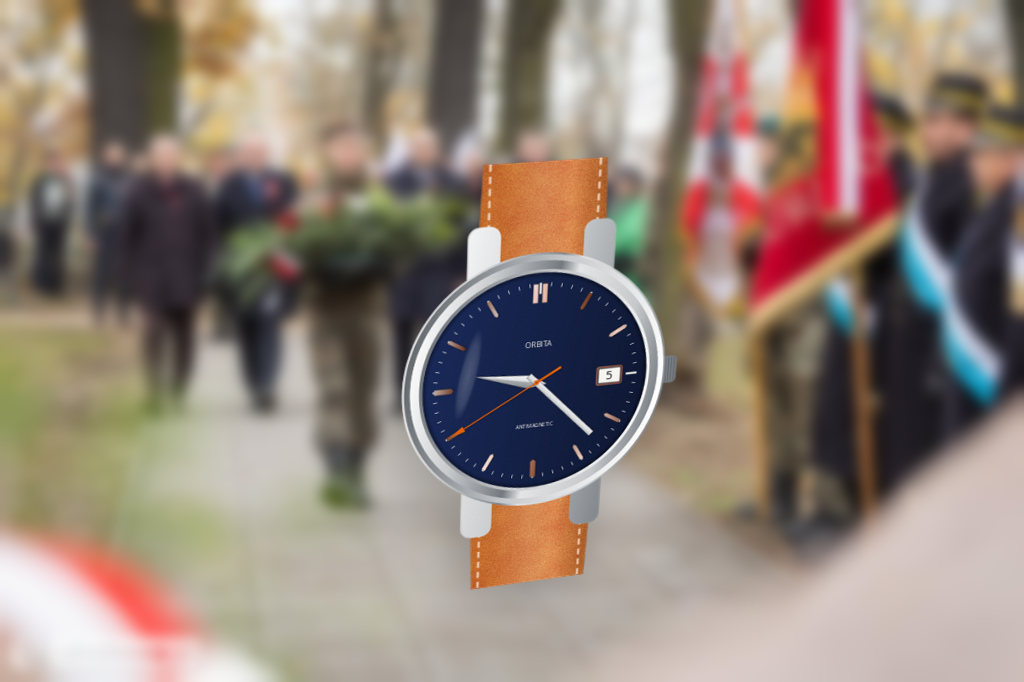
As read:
**9:22:40**
